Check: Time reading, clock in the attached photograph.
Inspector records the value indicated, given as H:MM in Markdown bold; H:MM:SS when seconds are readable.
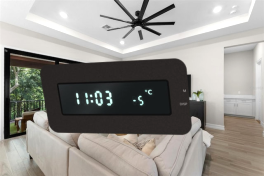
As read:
**11:03**
